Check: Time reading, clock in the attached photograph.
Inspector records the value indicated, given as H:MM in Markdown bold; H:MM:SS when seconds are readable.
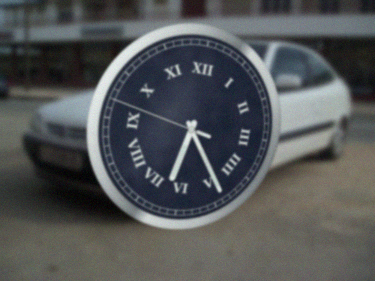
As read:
**6:23:47**
